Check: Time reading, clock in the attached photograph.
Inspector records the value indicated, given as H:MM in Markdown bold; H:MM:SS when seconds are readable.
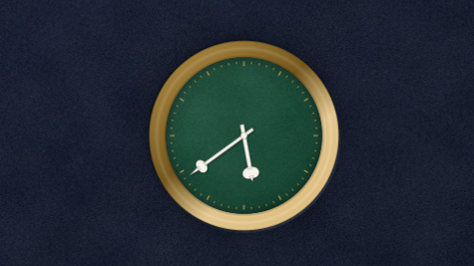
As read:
**5:39**
